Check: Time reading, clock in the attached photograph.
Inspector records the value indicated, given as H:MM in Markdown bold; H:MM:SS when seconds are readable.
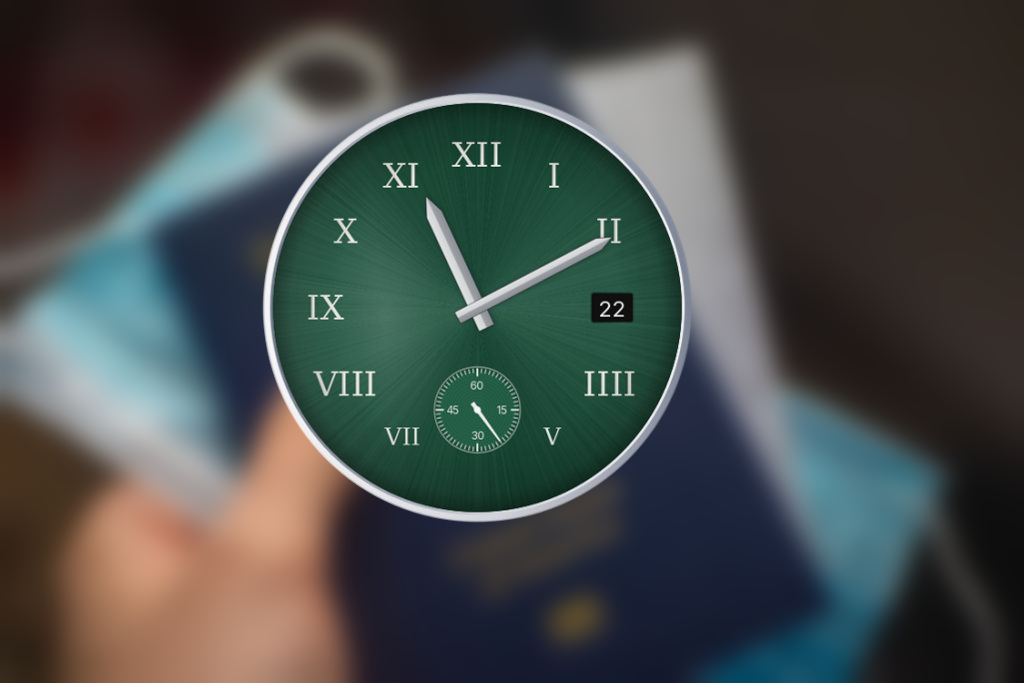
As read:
**11:10:24**
